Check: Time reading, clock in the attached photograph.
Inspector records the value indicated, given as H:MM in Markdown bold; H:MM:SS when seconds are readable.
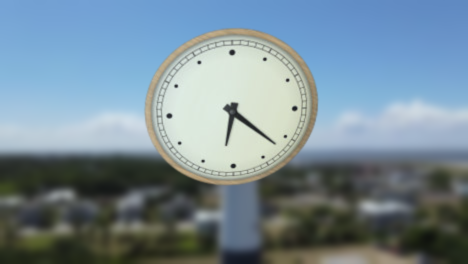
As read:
**6:22**
